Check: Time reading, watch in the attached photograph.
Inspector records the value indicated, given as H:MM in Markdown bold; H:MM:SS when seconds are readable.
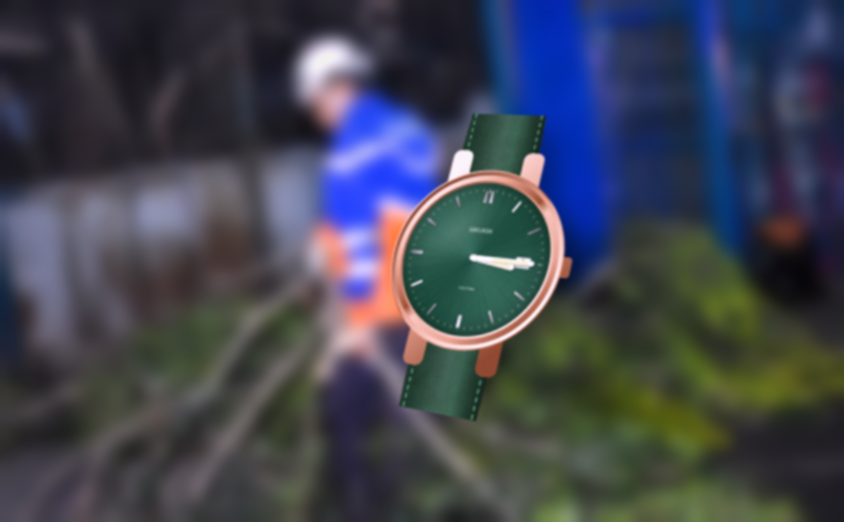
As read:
**3:15**
